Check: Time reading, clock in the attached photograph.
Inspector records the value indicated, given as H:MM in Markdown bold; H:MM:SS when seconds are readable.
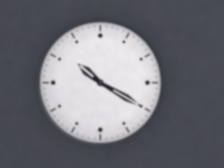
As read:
**10:20**
